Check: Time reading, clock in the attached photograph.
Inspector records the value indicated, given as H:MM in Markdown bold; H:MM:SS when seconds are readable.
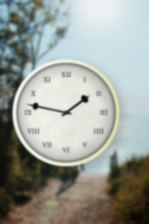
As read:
**1:47**
